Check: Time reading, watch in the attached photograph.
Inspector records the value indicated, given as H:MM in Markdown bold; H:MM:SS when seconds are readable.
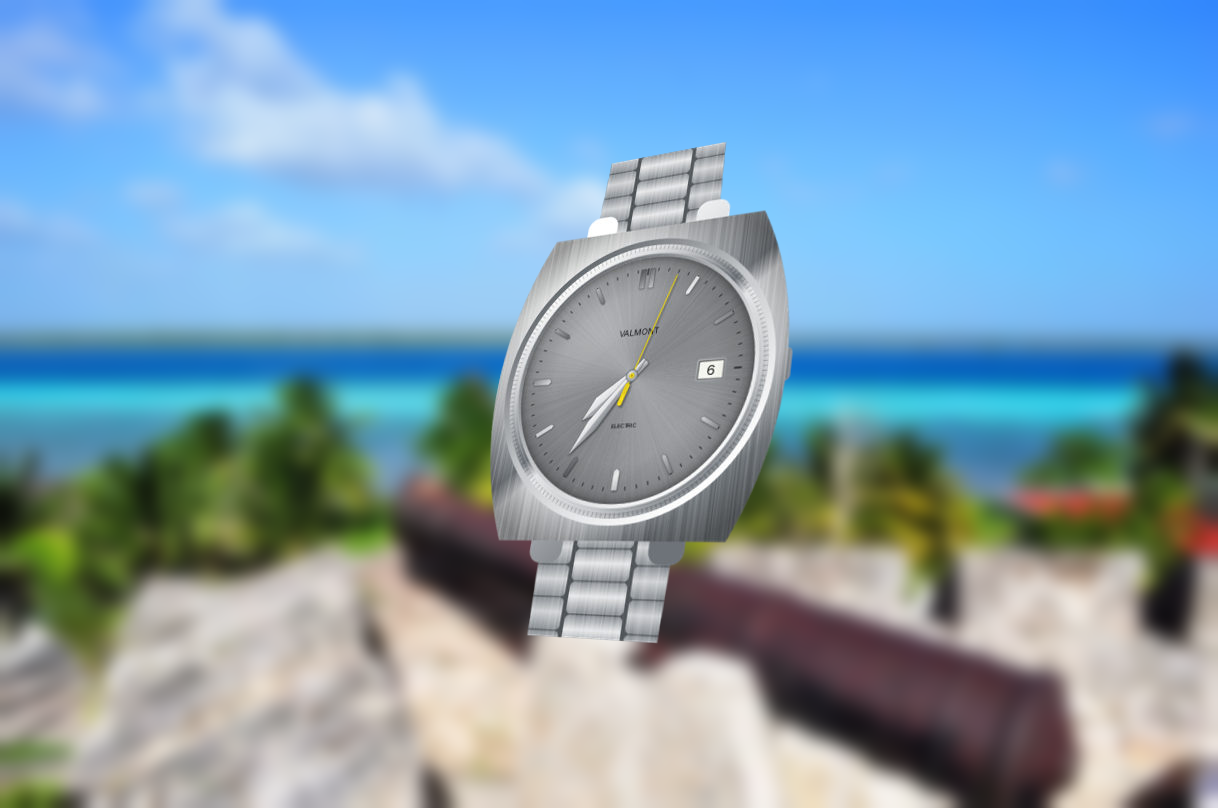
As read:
**7:36:03**
